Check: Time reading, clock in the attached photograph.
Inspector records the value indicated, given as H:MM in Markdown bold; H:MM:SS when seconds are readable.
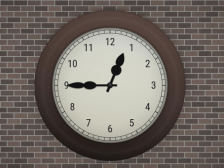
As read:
**12:45**
